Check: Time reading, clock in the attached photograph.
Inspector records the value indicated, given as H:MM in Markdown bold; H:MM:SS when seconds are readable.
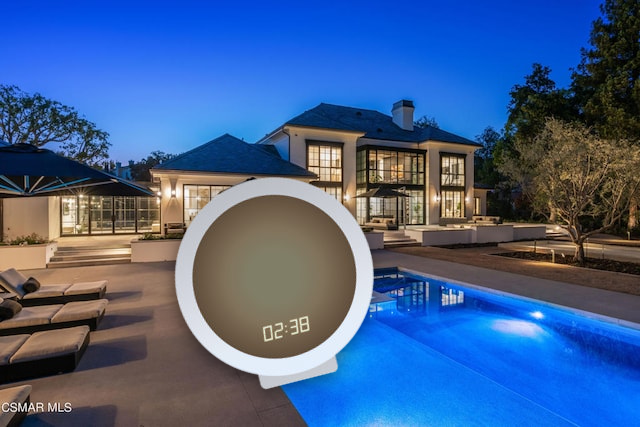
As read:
**2:38**
